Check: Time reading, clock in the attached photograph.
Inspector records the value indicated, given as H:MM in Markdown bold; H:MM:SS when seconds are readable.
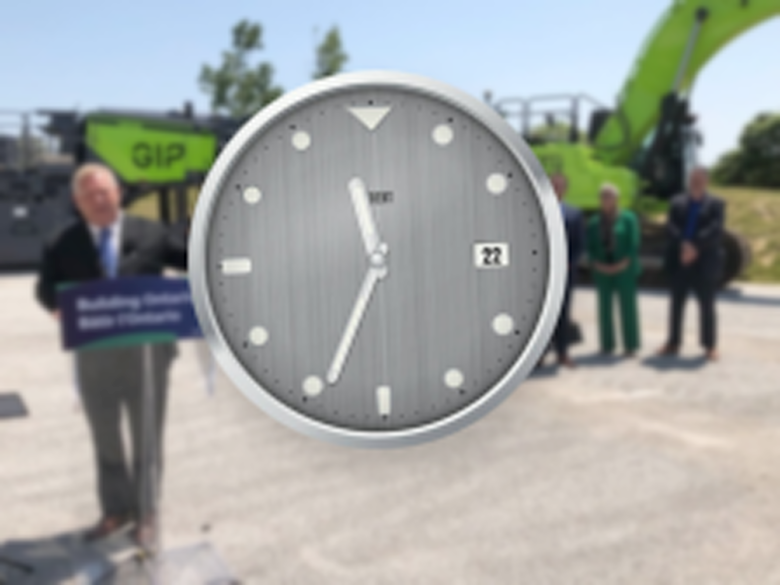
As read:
**11:34**
